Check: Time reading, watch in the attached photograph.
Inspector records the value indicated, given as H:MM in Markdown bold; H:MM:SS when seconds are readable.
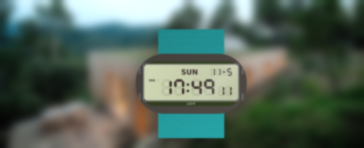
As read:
**17:49:11**
